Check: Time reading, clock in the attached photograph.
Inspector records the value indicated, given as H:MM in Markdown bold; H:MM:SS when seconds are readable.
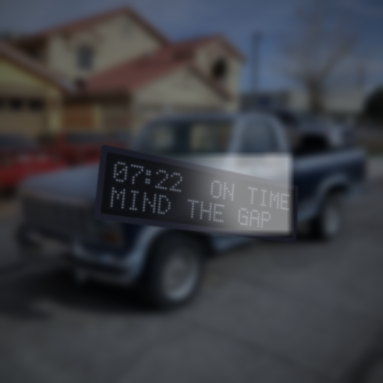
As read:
**7:22**
